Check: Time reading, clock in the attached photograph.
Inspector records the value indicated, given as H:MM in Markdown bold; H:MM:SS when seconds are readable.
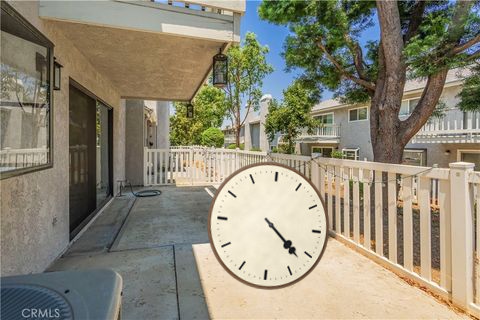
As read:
**4:22**
